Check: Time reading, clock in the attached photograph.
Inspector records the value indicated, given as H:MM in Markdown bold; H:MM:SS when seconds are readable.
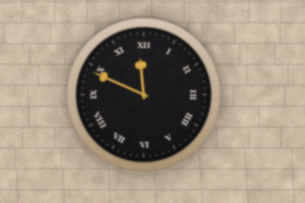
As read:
**11:49**
